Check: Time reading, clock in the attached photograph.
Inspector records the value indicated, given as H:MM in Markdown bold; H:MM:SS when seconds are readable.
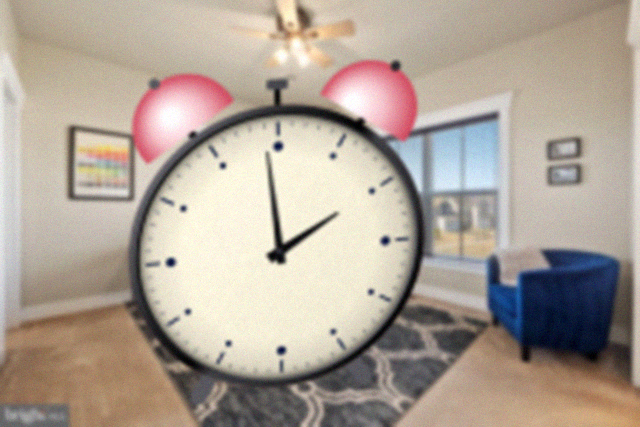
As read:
**1:59**
